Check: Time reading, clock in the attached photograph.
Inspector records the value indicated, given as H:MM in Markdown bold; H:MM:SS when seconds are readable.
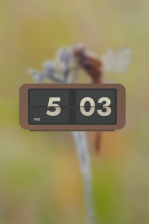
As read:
**5:03**
